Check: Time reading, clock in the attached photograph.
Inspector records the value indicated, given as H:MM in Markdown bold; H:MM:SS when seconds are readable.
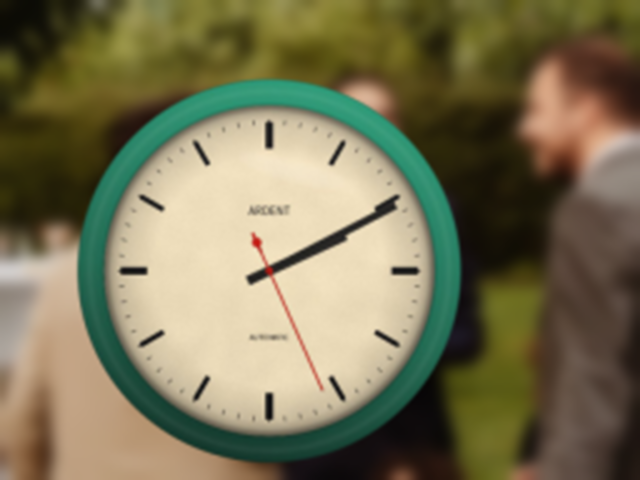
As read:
**2:10:26**
